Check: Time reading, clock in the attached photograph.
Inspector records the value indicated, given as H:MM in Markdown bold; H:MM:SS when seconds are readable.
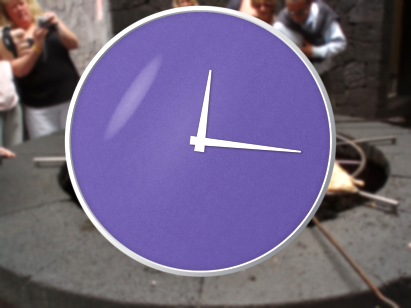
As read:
**12:16**
